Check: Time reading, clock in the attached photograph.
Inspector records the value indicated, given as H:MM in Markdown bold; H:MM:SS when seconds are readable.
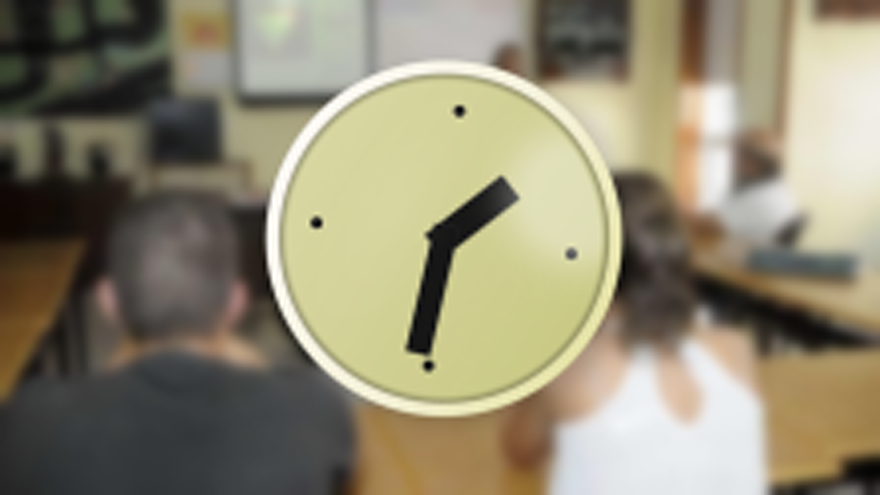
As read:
**1:31**
